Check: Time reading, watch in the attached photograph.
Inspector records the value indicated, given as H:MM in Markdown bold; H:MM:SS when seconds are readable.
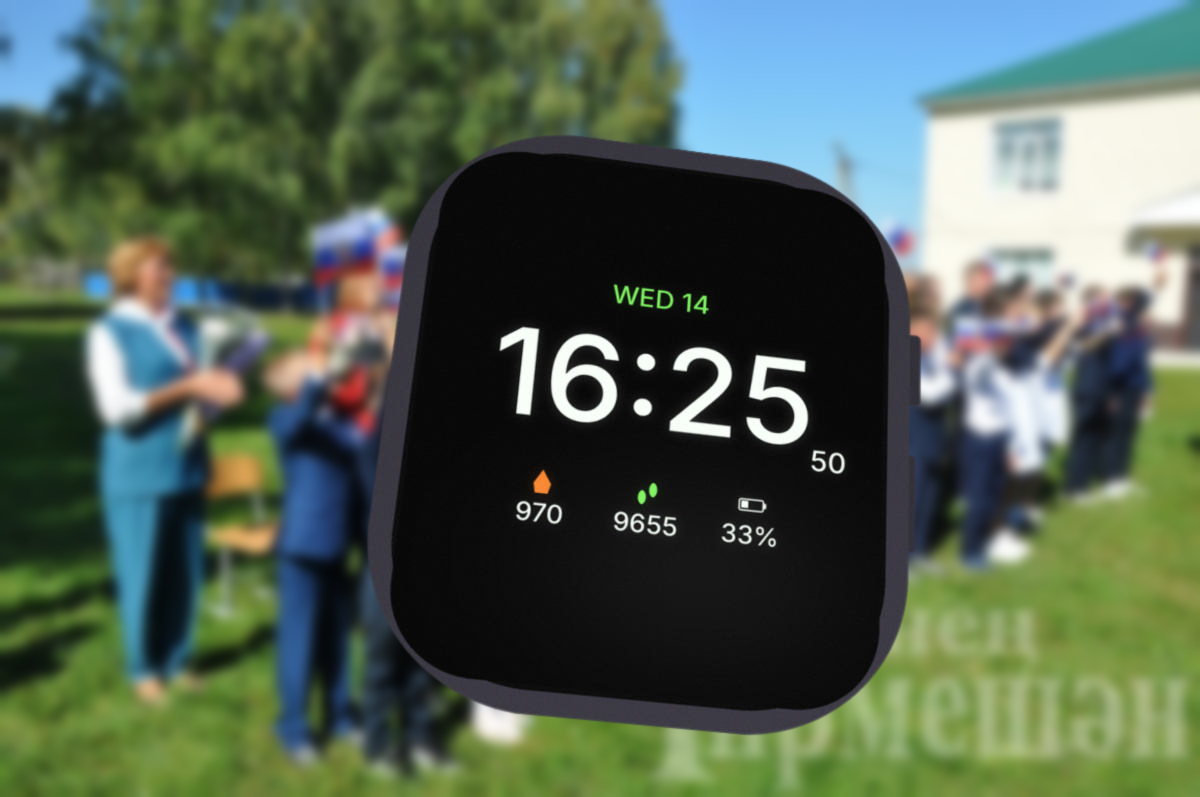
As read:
**16:25:50**
